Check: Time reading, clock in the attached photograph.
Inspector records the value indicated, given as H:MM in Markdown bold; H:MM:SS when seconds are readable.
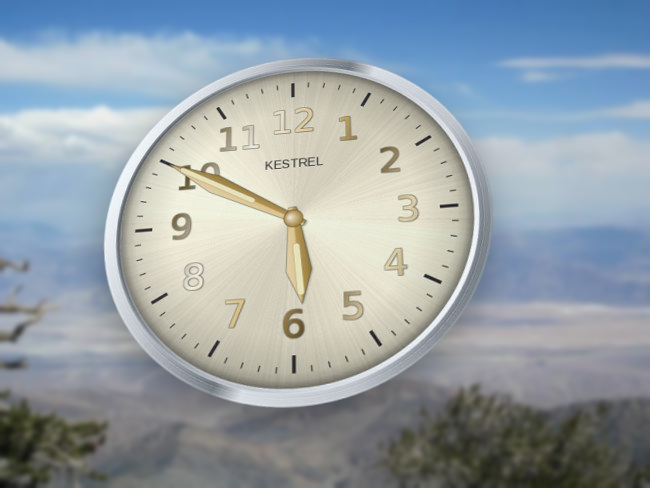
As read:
**5:50**
